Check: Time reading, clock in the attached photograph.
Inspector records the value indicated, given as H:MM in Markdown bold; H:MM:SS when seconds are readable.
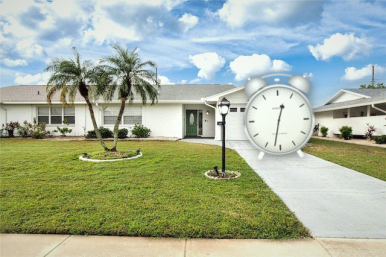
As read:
**12:32**
